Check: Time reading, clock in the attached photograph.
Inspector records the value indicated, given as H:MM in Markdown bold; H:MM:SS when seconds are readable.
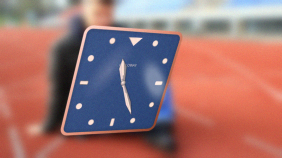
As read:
**11:25**
